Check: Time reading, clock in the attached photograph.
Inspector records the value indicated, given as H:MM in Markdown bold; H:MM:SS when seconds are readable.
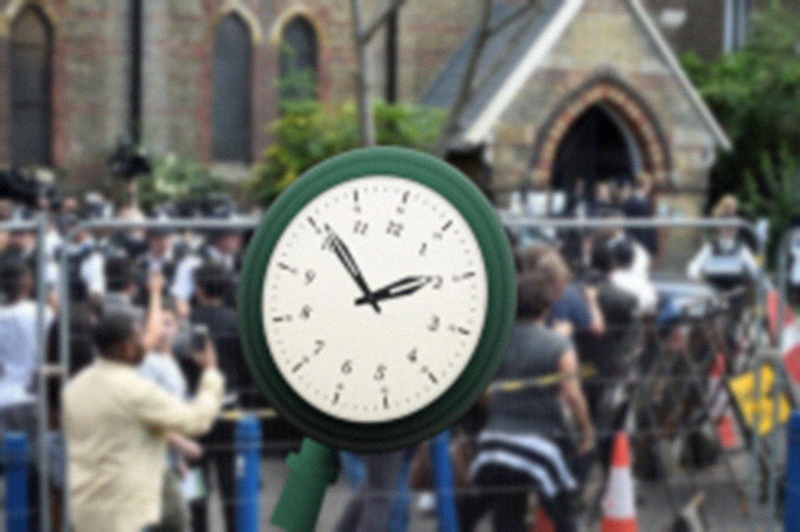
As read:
**1:51**
